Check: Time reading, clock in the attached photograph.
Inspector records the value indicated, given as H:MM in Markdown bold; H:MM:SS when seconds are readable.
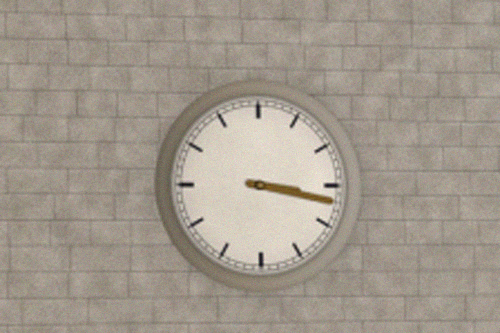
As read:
**3:17**
